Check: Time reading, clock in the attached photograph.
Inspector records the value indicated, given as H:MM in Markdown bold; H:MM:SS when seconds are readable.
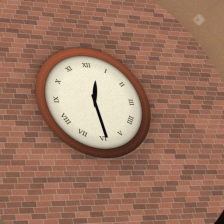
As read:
**12:29**
